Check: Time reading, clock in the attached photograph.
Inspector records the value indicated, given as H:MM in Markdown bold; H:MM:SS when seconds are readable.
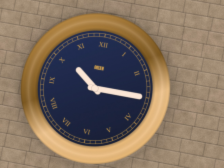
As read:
**10:15**
